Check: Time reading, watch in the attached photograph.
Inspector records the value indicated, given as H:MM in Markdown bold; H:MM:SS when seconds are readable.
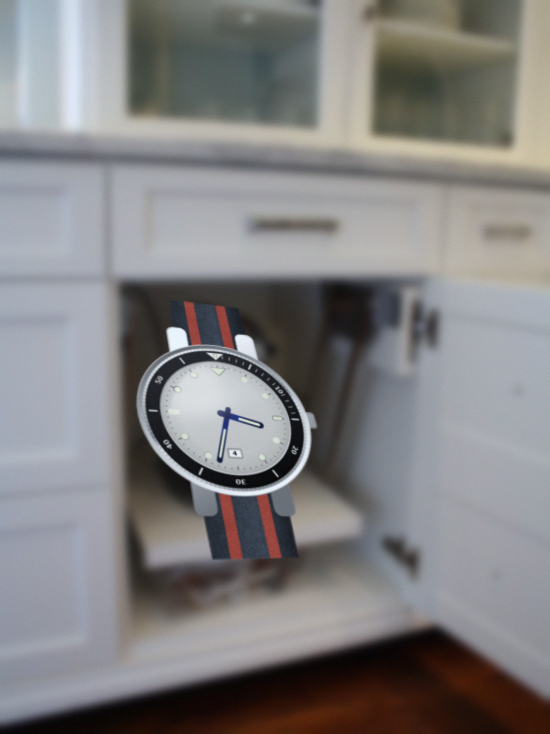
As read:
**3:33**
